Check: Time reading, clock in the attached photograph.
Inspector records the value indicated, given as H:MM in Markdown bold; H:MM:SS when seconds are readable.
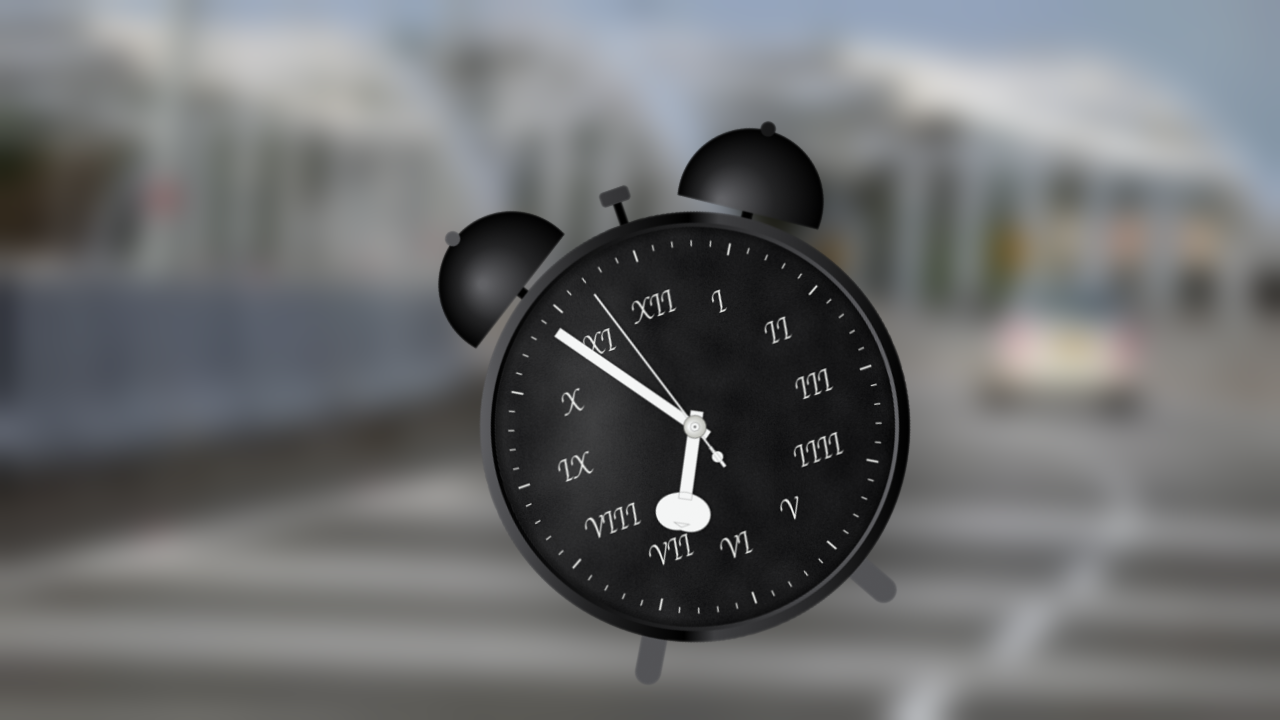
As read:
**6:53:57**
